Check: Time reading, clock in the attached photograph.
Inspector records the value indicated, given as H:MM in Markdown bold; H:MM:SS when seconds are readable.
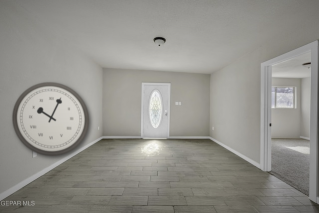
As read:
**10:04**
